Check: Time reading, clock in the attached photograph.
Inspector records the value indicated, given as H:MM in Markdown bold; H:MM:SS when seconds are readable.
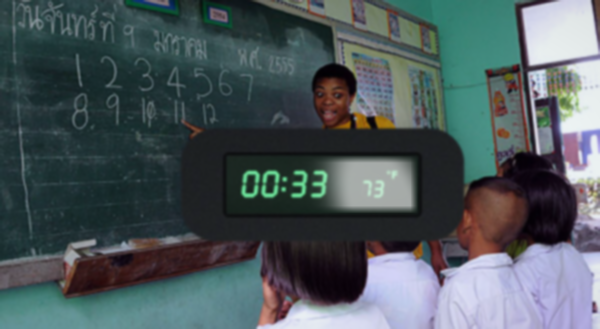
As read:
**0:33**
